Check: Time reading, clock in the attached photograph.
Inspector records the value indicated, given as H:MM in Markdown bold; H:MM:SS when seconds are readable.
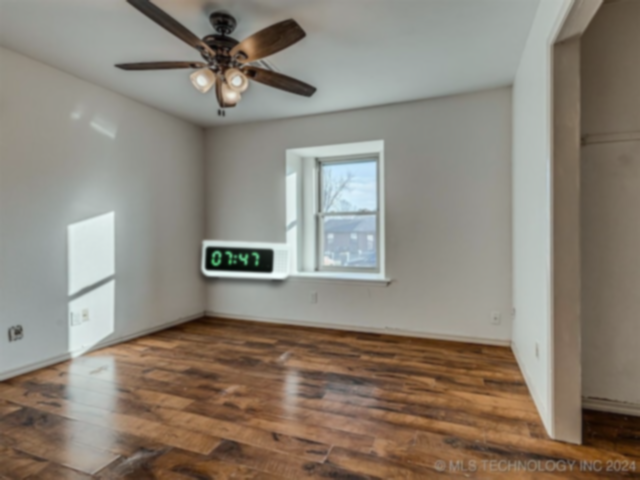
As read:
**7:47**
